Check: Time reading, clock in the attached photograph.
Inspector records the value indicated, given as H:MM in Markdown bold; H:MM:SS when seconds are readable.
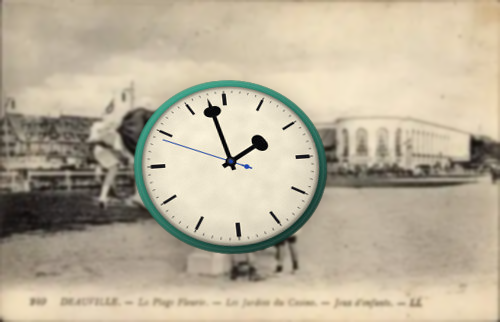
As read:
**1:57:49**
